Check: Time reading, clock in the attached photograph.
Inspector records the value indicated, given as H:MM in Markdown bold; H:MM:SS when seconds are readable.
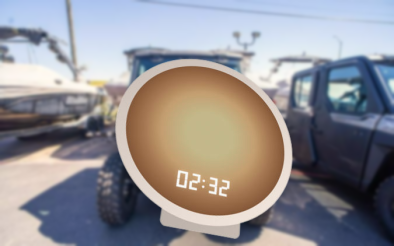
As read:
**2:32**
